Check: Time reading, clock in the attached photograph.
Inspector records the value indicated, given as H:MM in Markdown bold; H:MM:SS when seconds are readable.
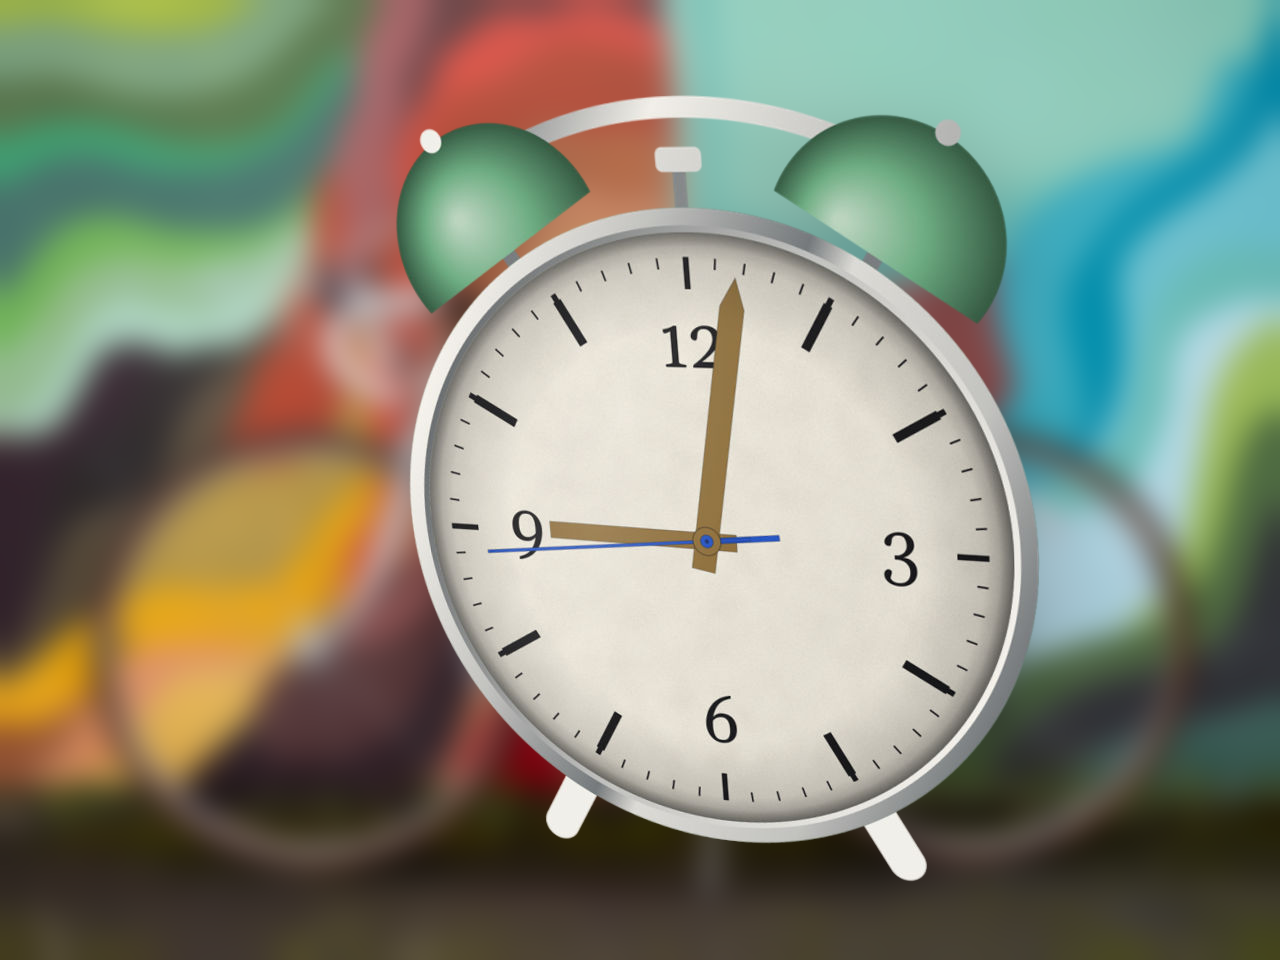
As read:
**9:01:44**
